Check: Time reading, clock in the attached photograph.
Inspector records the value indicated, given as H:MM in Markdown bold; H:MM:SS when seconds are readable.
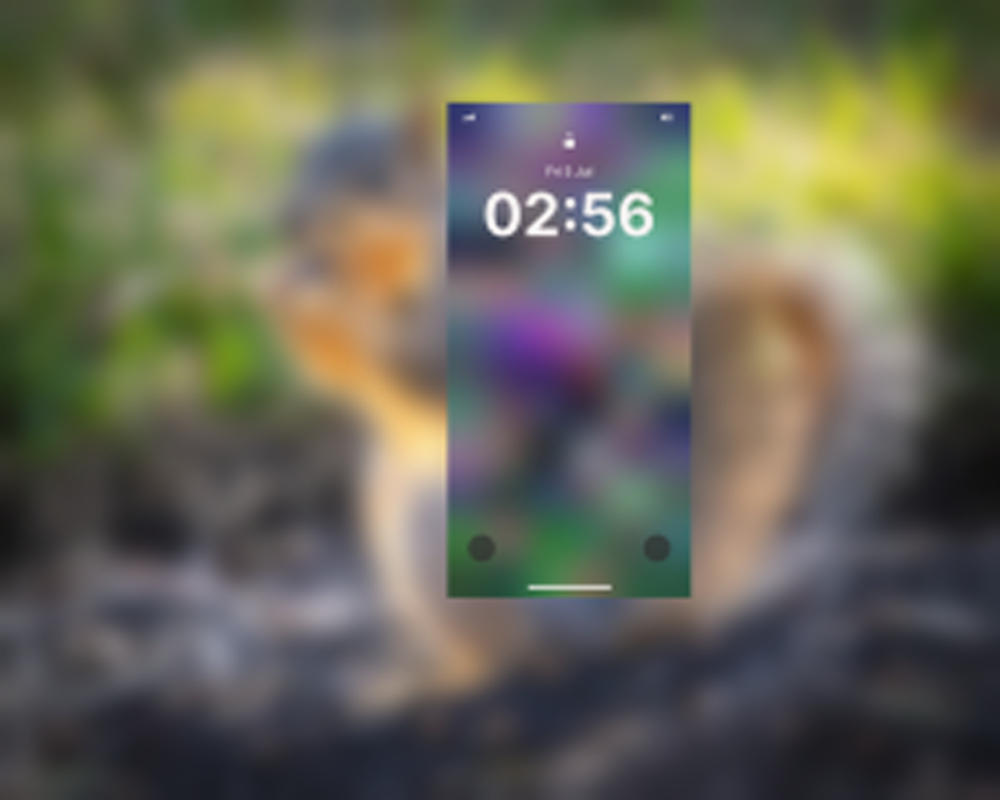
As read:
**2:56**
